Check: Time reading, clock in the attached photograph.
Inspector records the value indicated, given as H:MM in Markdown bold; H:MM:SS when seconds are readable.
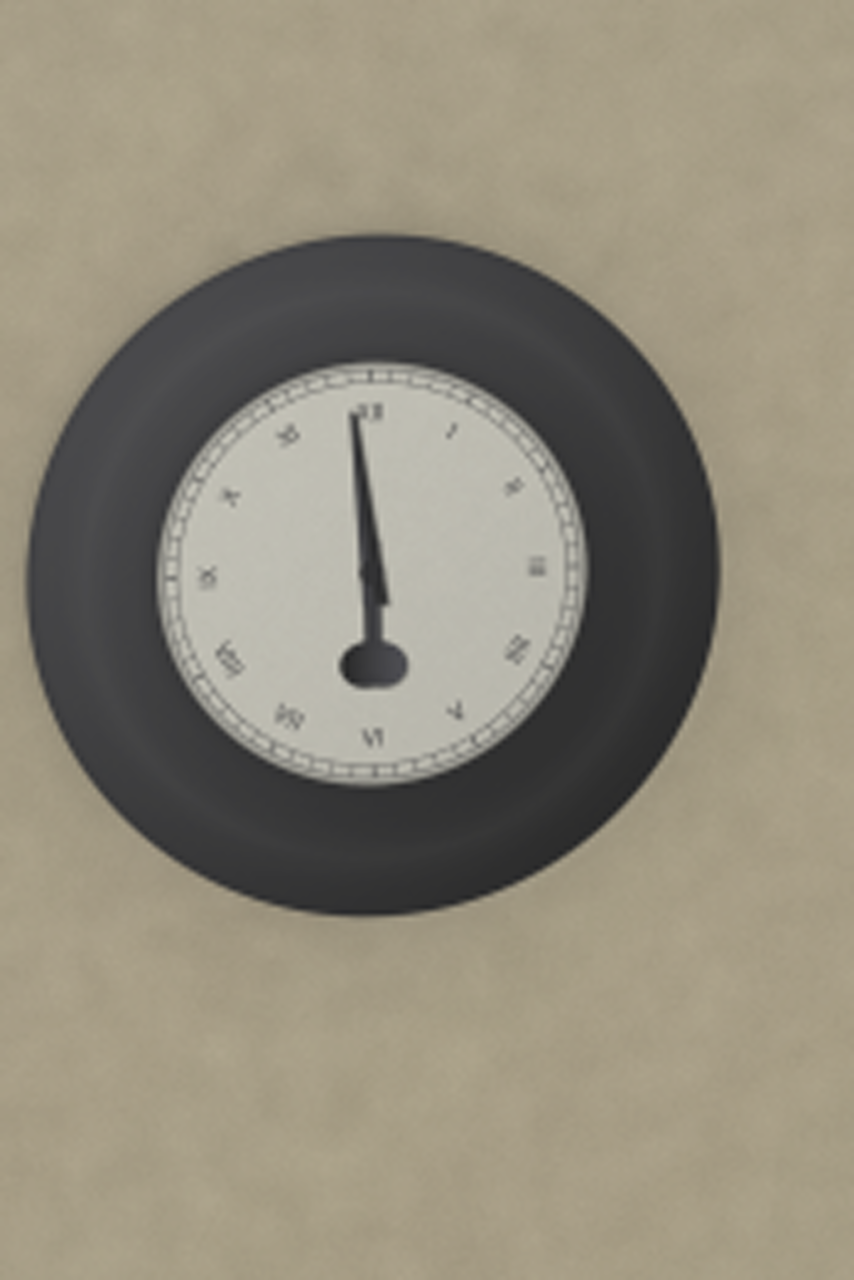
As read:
**5:59**
